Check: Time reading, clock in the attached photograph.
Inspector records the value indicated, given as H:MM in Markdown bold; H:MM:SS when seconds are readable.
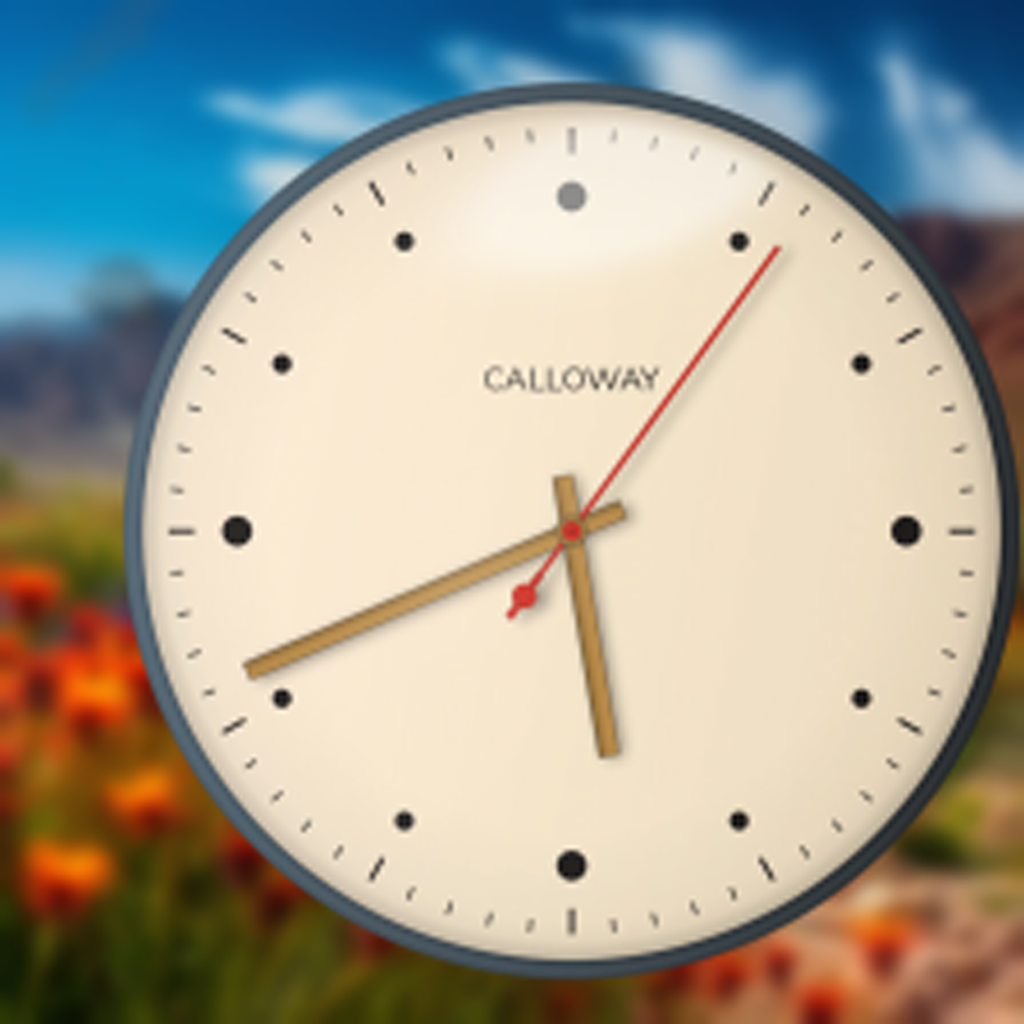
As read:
**5:41:06**
